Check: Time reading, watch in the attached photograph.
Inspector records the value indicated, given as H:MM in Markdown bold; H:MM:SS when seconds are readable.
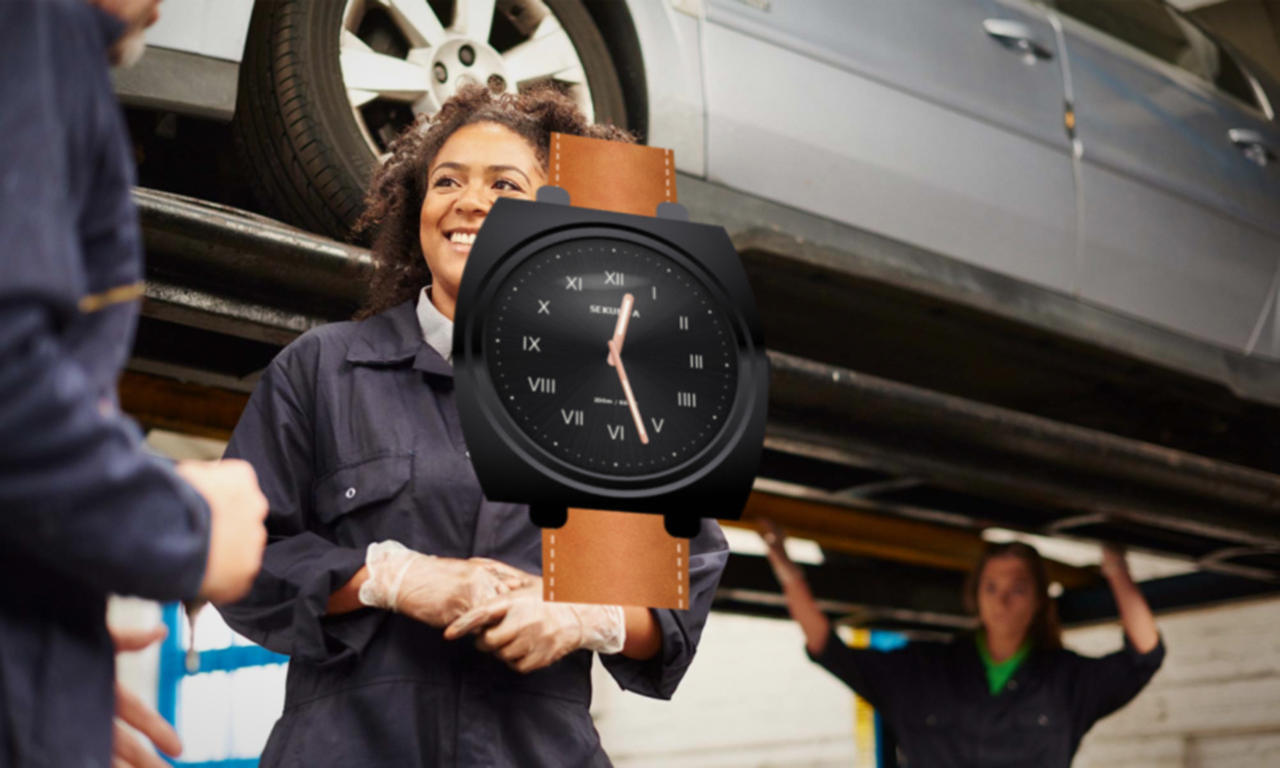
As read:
**12:27**
